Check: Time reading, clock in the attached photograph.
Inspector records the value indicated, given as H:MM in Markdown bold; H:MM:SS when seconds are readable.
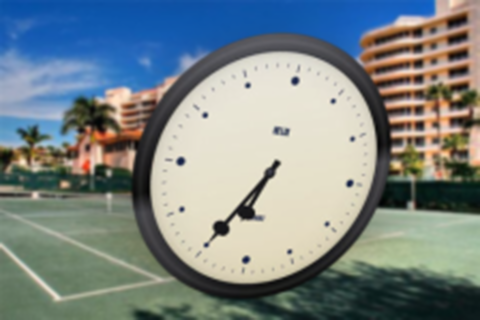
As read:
**6:35**
